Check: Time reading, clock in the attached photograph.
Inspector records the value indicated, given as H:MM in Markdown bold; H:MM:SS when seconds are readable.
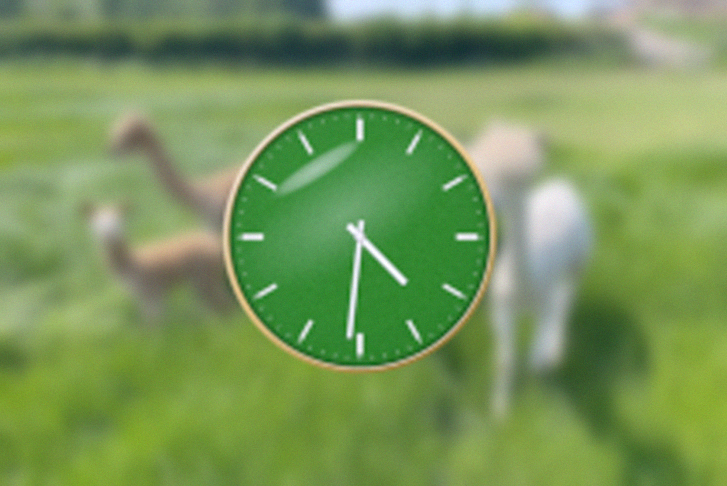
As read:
**4:31**
